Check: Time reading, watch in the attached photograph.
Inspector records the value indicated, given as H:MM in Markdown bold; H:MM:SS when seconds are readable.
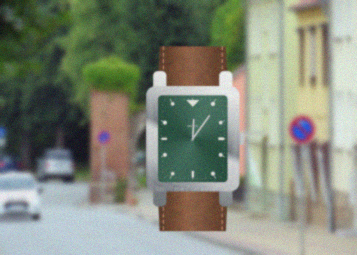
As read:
**12:06**
